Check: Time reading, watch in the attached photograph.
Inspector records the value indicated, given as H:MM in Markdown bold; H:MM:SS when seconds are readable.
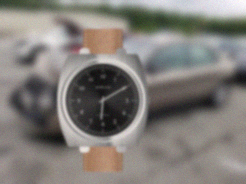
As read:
**6:10**
